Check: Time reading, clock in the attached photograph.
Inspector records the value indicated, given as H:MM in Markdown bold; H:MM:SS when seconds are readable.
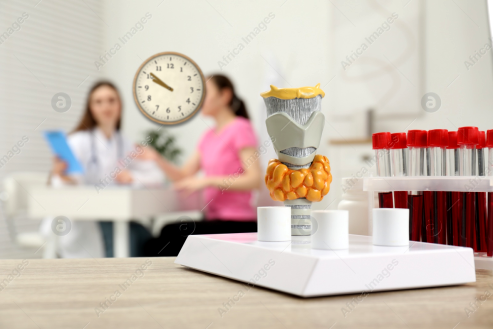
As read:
**9:51**
